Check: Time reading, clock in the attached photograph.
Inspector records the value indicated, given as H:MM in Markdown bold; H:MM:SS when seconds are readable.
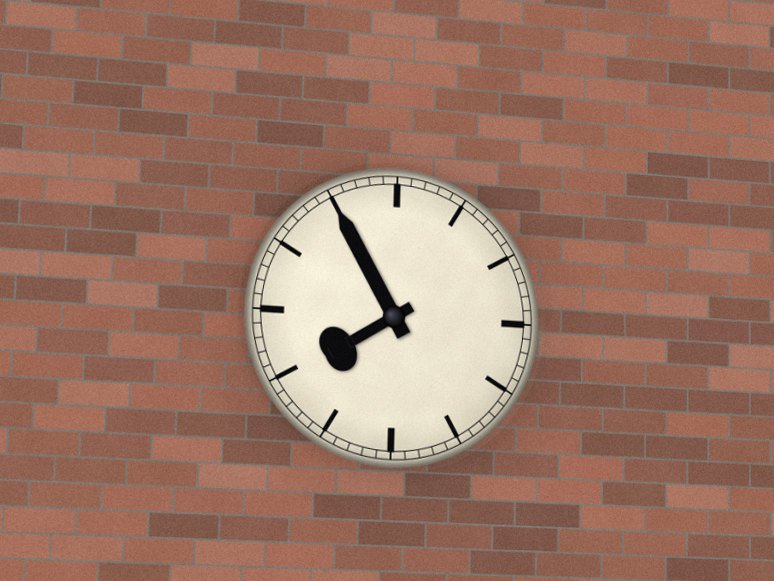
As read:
**7:55**
